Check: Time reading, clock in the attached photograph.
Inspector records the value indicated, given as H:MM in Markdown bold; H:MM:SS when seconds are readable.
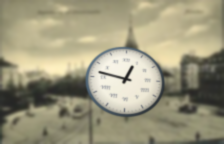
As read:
**12:47**
